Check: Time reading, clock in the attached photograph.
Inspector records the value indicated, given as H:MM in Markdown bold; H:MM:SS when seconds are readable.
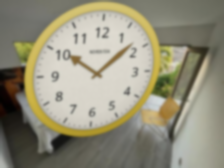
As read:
**10:08**
